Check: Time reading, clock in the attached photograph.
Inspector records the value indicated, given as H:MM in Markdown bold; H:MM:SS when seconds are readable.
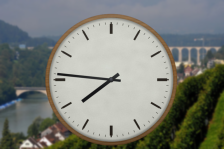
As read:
**7:46**
